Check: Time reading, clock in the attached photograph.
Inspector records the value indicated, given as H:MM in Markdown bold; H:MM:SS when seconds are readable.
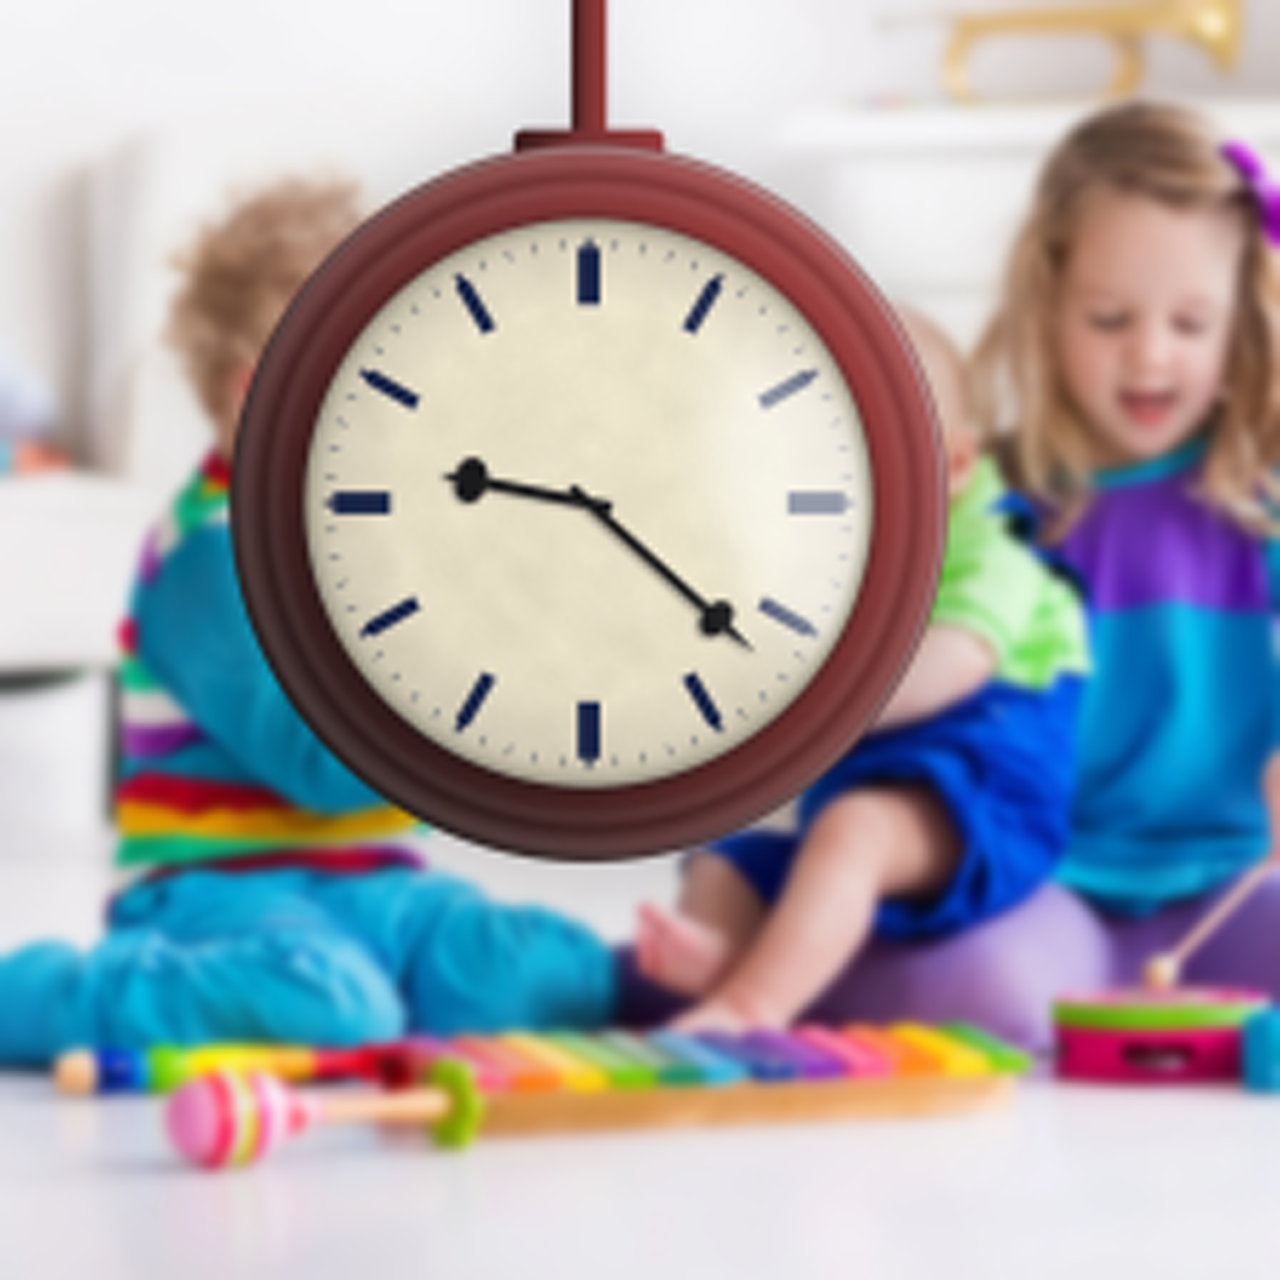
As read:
**9:22**
